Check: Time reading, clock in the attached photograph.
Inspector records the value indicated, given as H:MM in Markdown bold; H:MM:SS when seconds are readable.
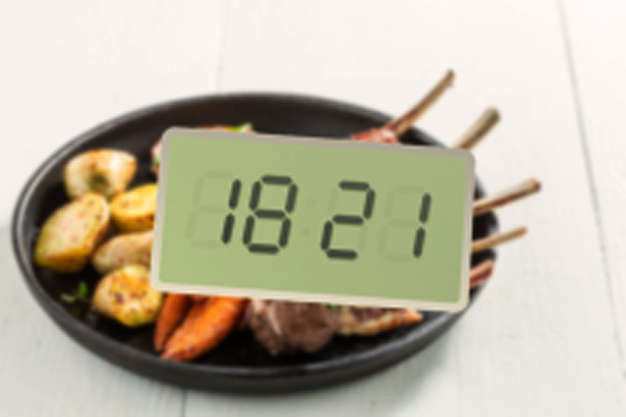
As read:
**18:21**
